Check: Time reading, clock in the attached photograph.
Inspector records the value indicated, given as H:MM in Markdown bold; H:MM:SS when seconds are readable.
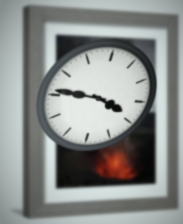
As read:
**3:46**
